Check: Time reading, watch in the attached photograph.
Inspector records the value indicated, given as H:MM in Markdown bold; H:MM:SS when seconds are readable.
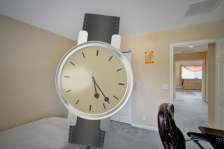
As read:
**5:23**
